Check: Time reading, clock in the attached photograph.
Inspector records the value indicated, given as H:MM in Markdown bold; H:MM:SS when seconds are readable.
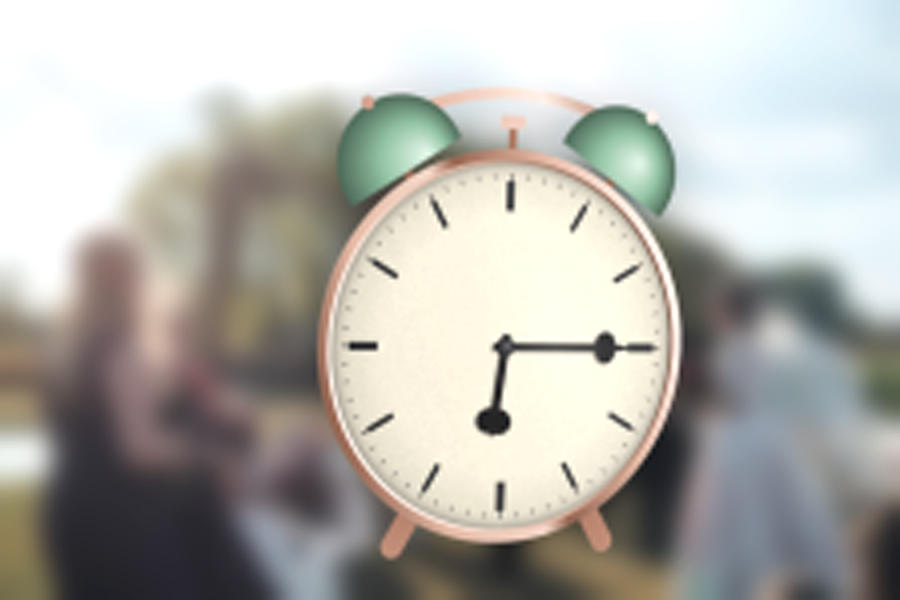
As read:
**6:15**
